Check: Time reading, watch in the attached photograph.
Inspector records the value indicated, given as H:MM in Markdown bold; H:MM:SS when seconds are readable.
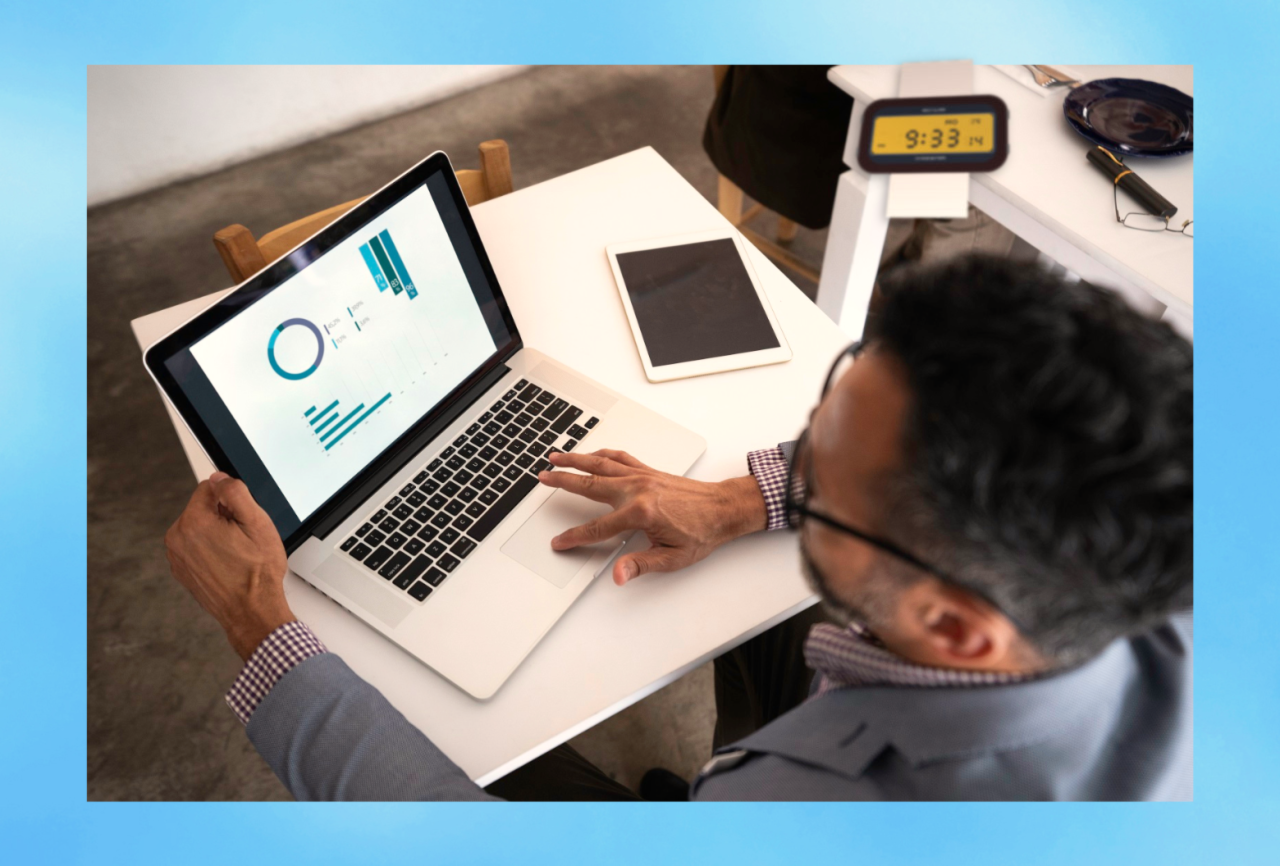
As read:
**9:33**
